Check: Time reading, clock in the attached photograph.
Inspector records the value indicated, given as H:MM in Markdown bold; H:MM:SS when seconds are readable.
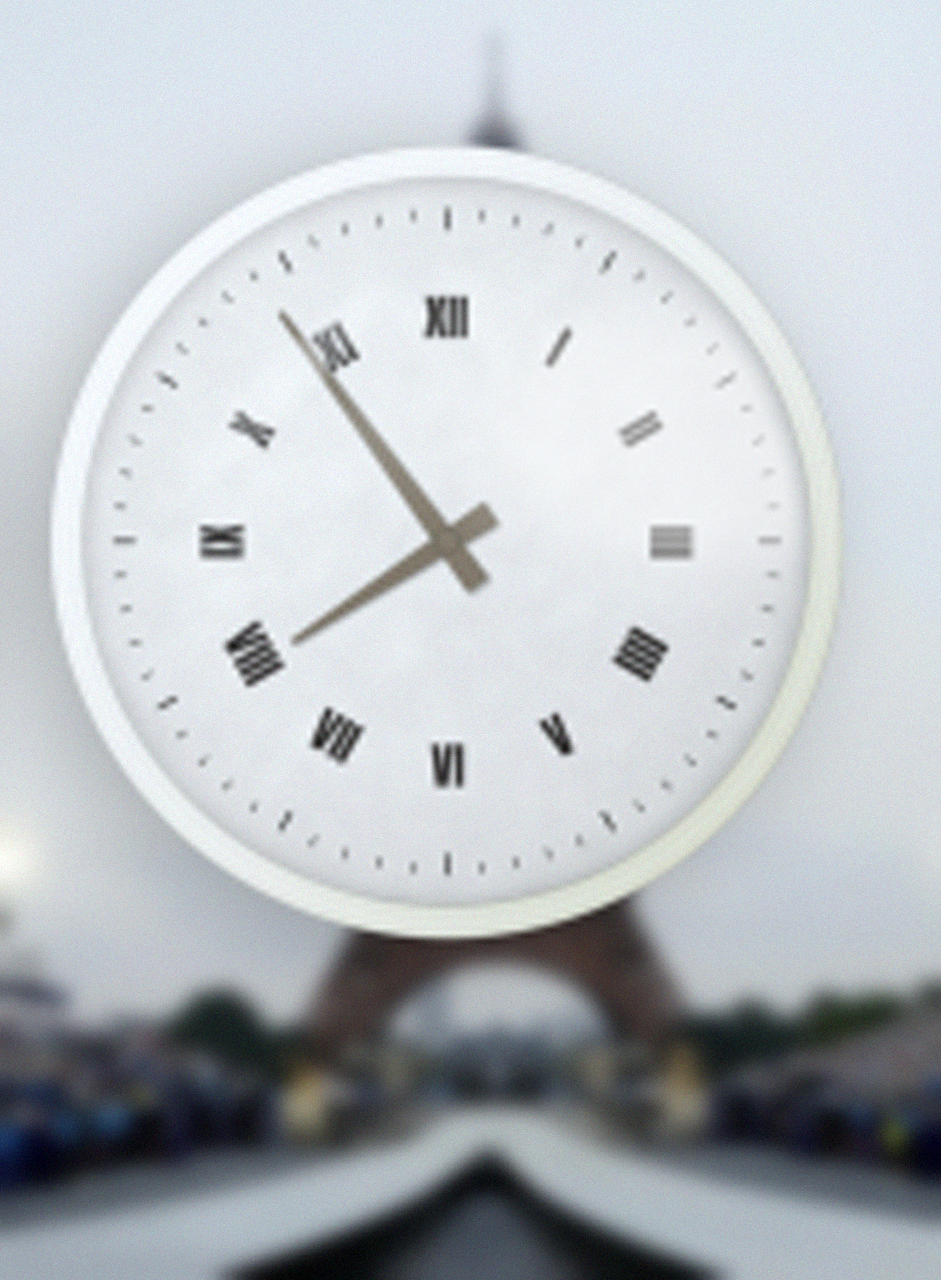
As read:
**7:54**
